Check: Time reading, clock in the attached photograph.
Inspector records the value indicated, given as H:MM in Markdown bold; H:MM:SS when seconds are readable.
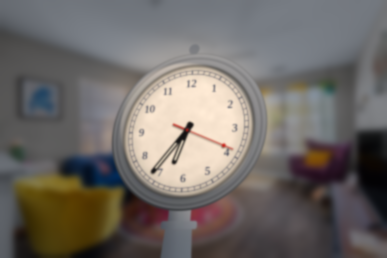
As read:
**6:36:19**
